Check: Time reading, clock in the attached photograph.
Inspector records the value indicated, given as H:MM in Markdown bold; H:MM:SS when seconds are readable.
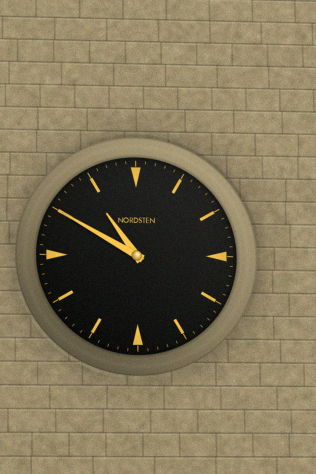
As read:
**10:50**
